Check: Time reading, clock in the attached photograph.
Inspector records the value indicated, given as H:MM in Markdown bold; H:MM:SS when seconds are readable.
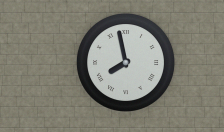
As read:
**7:58**
